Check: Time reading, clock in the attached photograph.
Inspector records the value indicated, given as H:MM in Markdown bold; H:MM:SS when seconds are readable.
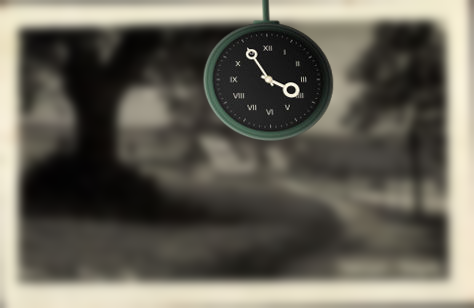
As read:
**3:55**
